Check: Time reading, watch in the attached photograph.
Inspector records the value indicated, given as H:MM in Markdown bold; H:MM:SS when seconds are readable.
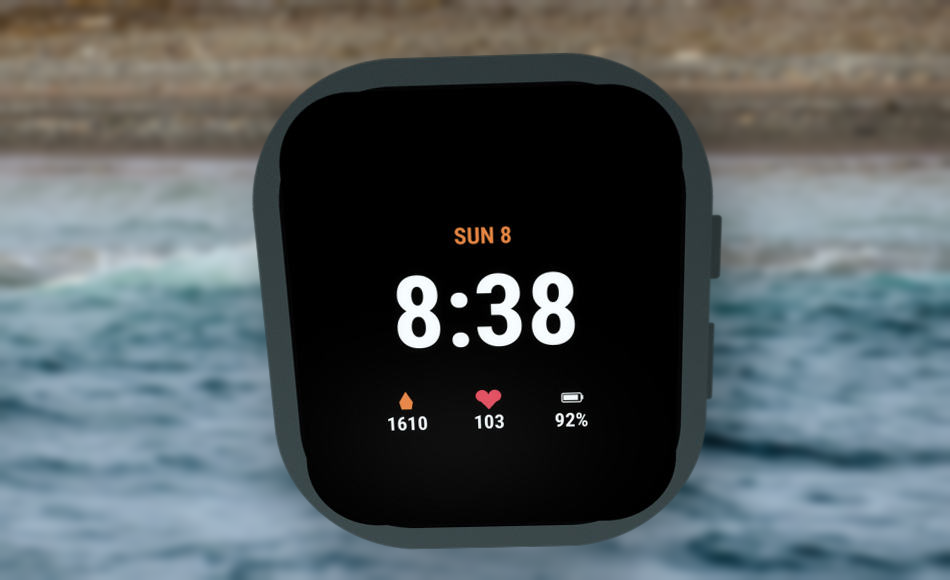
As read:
**8:38**
